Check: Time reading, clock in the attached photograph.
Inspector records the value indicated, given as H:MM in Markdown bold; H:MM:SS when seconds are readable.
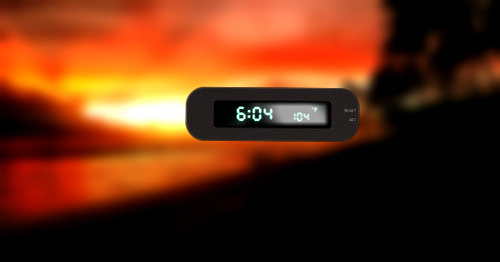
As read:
**6:04**
